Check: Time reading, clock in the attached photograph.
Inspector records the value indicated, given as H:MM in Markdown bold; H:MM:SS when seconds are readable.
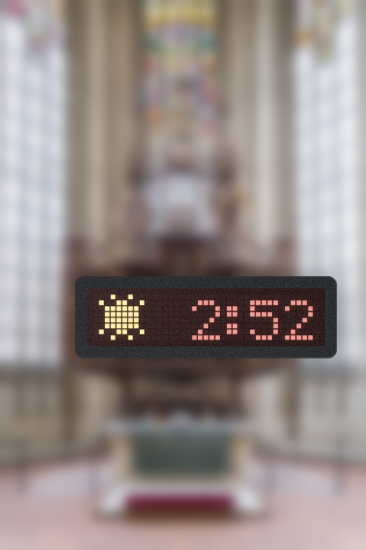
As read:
**2:52**
